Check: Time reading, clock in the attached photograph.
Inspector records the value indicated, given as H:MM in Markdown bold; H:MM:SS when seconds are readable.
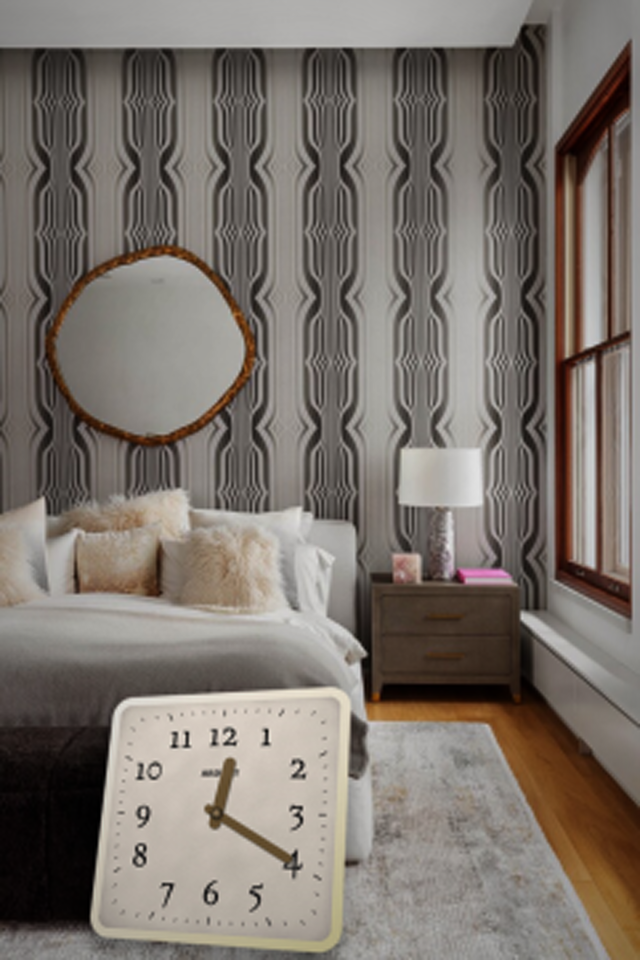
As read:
**12:20**
